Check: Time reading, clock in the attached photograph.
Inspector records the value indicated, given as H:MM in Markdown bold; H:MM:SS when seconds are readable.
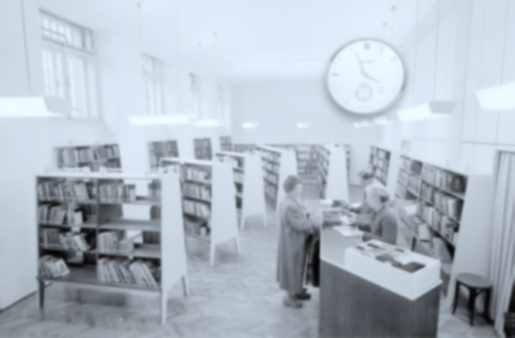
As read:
**3:56**
